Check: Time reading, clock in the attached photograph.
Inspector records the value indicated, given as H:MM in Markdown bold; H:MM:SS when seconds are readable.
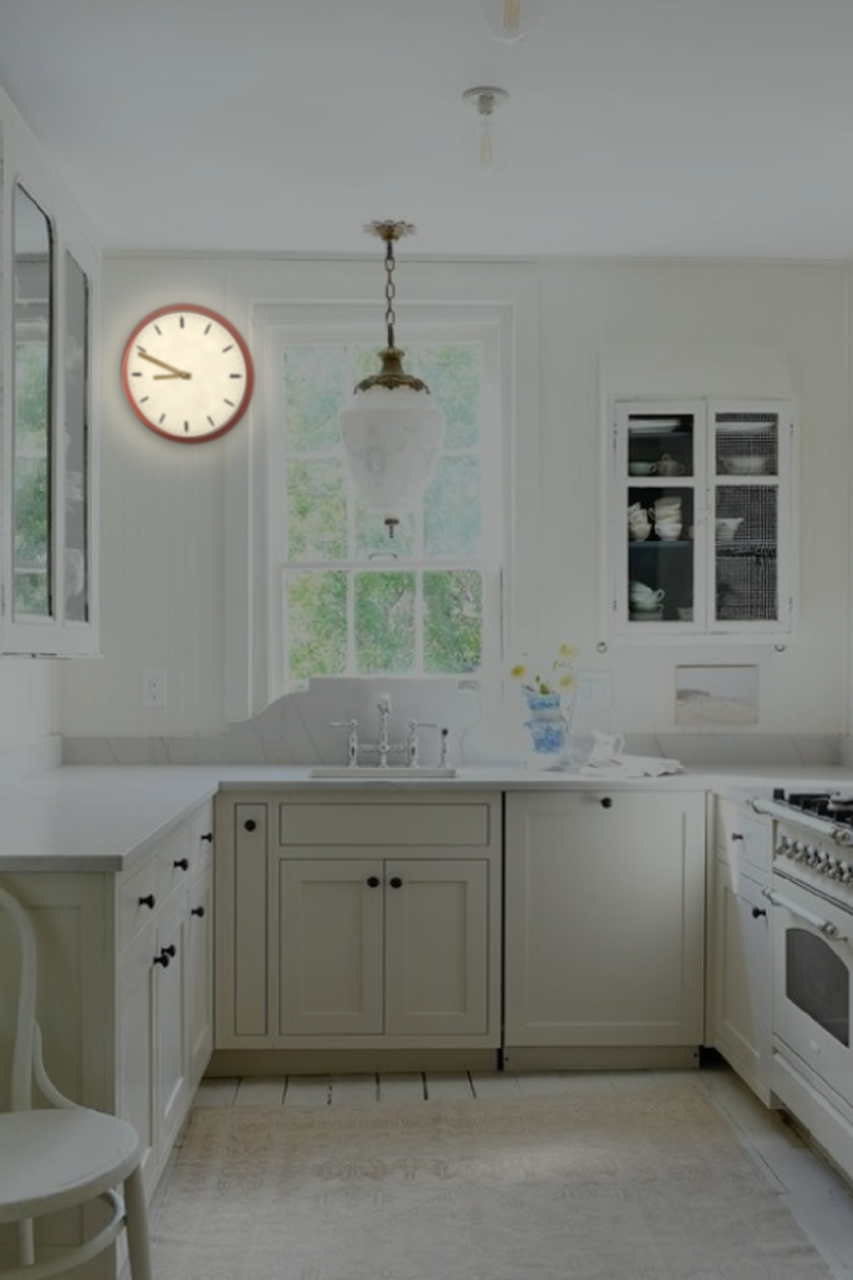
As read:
**8:49**
